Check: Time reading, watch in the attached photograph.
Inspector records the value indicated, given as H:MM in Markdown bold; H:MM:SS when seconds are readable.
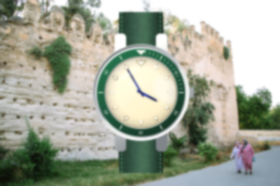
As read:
**3:55**
